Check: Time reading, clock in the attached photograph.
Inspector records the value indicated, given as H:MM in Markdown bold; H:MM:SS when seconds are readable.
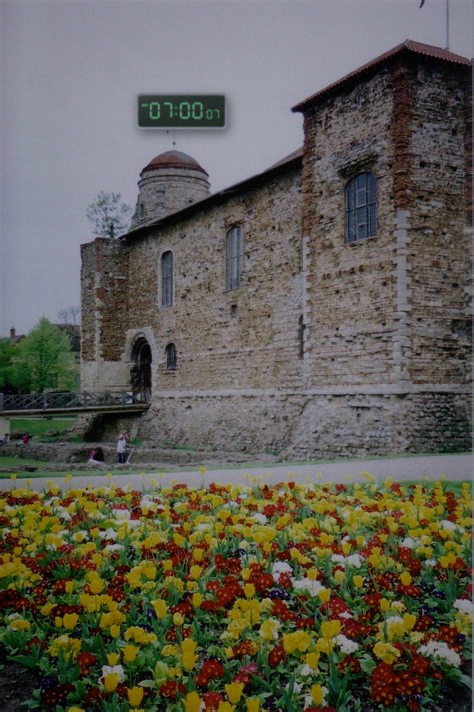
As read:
**7:00**
